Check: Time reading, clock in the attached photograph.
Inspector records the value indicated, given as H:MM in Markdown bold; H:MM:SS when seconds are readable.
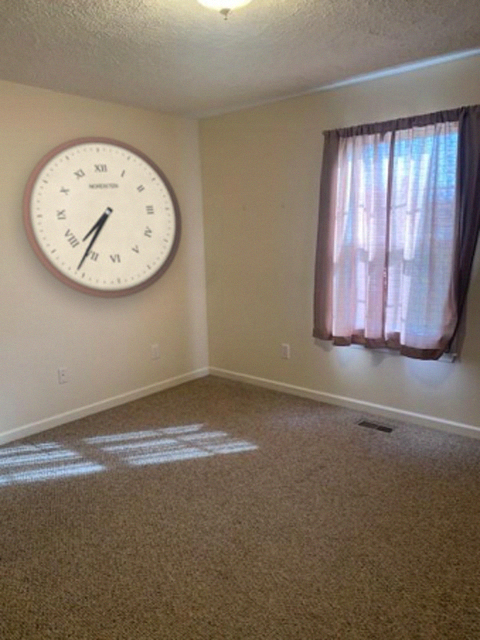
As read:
**7:36**
